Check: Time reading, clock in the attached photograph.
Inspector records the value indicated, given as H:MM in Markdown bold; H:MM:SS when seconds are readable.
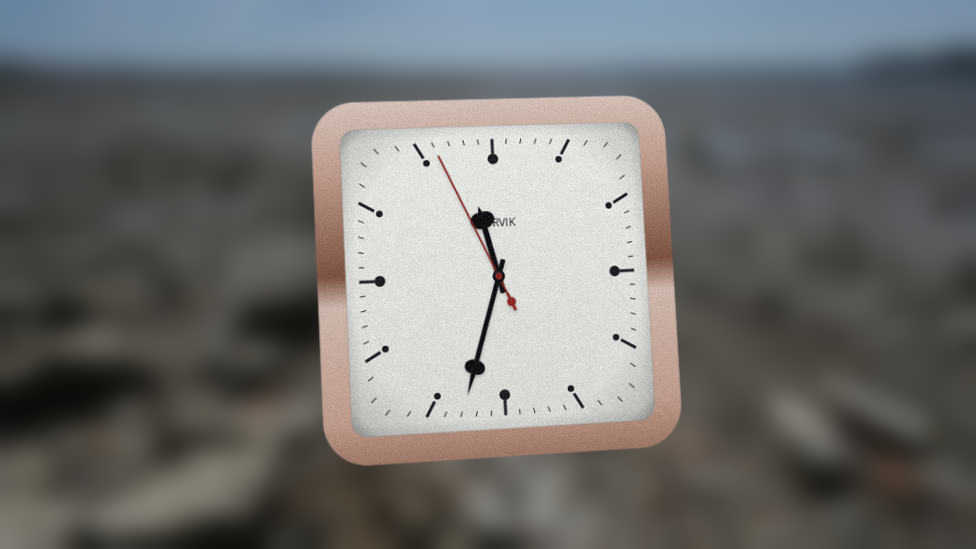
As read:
**11:32:56**
